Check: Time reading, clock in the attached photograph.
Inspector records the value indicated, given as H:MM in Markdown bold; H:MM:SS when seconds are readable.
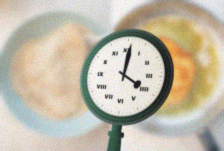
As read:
**4:01**
